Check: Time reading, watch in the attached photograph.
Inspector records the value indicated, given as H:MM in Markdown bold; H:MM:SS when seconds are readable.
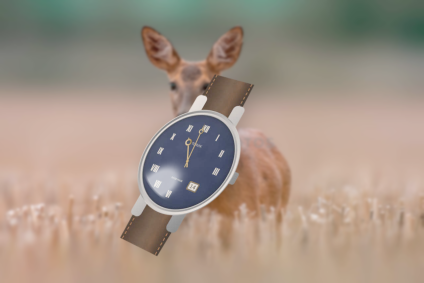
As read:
**10:59**
